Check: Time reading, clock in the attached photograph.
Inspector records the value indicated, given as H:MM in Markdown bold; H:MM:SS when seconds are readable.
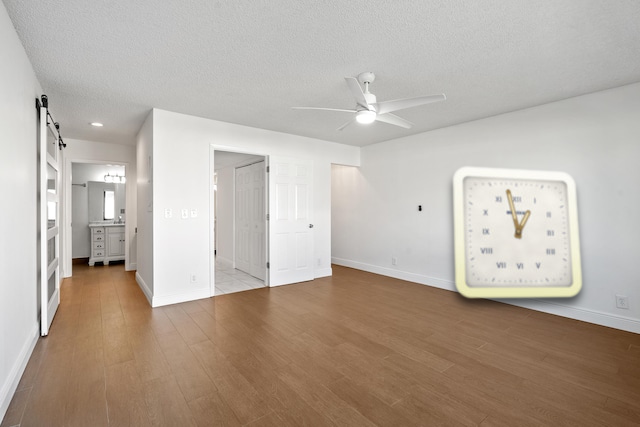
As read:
**12:58**
